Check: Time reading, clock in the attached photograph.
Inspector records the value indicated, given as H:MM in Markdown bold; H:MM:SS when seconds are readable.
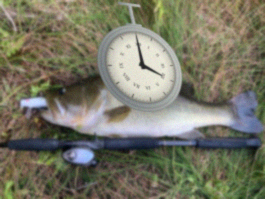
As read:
**4:00**
